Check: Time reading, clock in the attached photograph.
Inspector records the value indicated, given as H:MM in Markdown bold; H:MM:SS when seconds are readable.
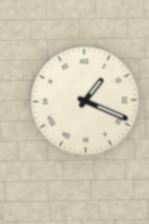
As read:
**1:19**
